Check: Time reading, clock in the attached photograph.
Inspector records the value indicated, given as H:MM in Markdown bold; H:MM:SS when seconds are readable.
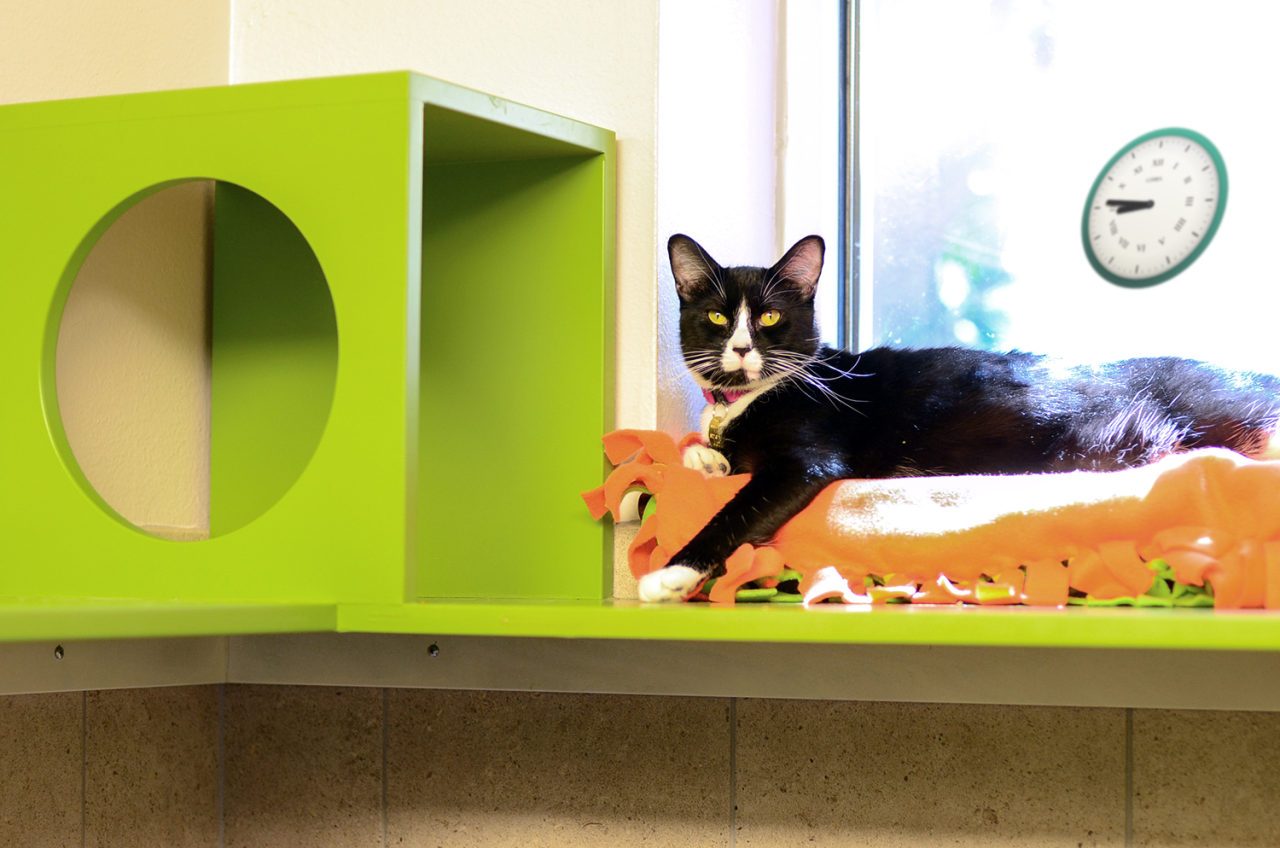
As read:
**8:46**
